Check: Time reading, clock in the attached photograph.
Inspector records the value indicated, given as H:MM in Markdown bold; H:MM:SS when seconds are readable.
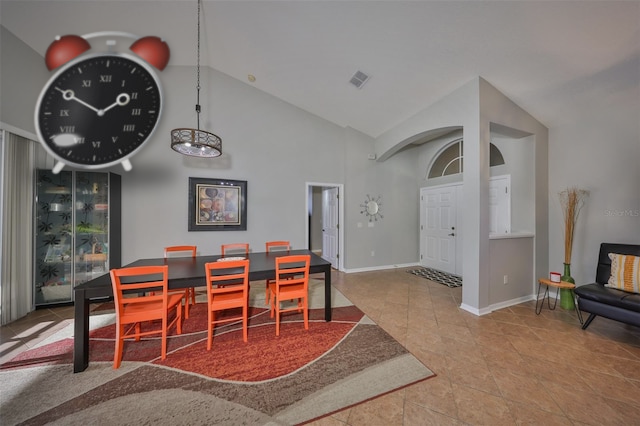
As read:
**1:50**
